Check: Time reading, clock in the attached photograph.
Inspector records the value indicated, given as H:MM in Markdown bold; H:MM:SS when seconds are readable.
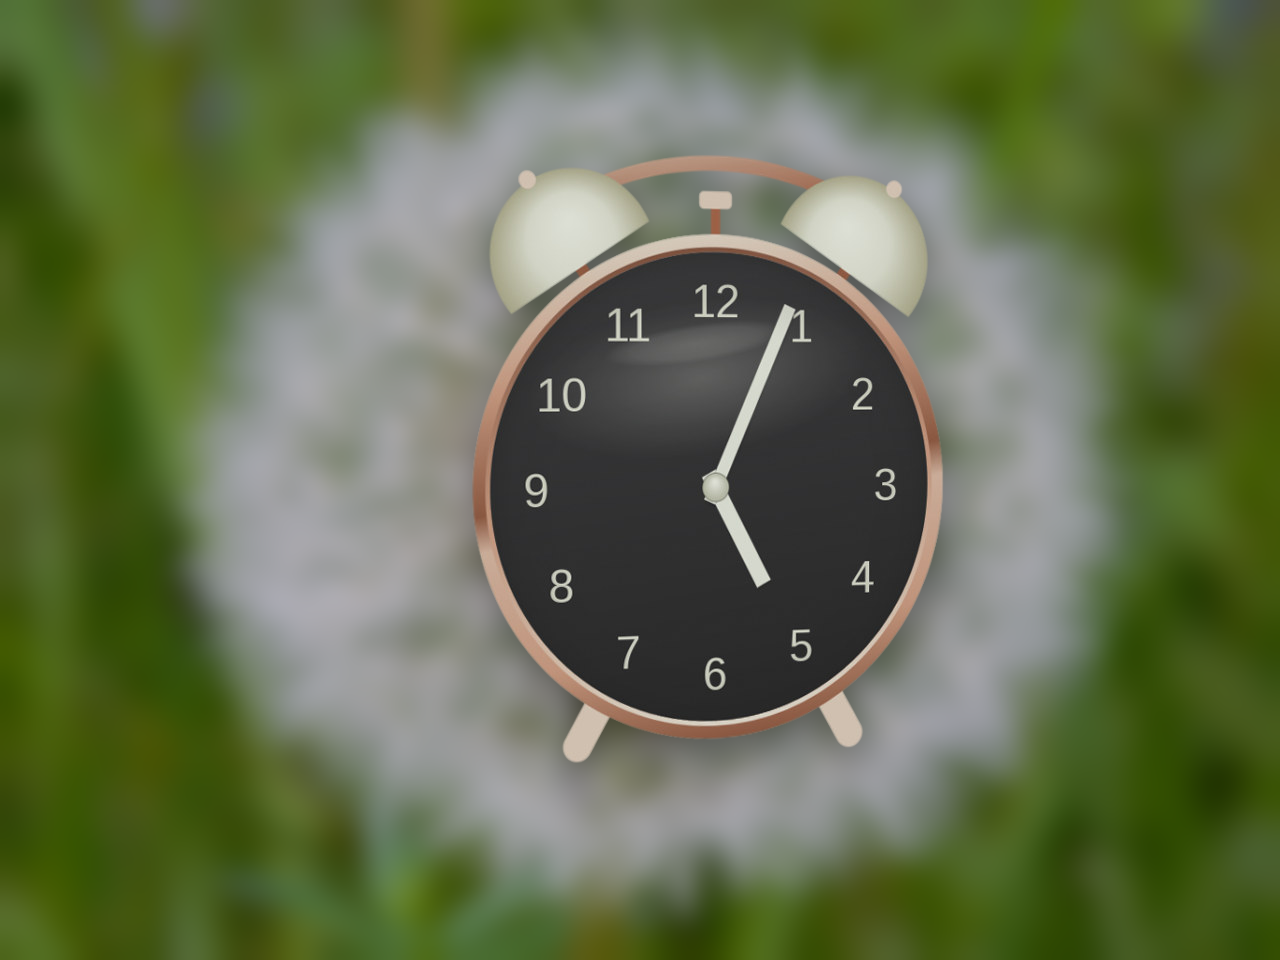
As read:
**5:04**
